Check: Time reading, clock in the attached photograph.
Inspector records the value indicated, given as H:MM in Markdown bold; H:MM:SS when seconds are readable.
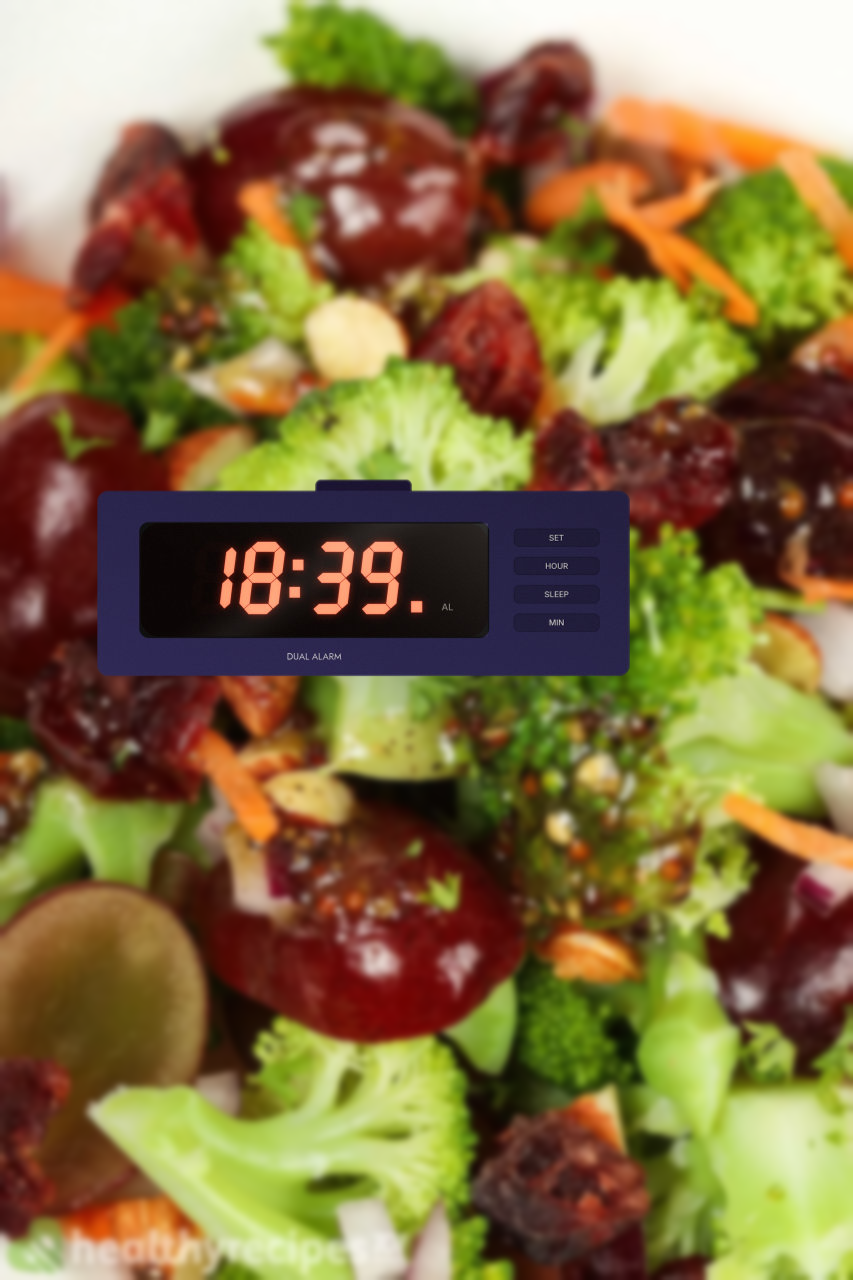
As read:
**18:39**
